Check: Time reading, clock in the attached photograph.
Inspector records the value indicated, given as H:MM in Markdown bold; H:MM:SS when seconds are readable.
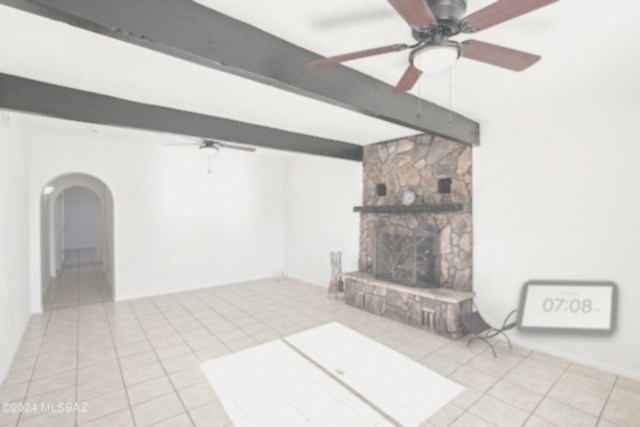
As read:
**7:08**
